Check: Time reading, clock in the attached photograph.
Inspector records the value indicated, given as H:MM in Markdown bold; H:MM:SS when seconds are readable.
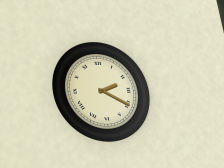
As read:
**2:20**
